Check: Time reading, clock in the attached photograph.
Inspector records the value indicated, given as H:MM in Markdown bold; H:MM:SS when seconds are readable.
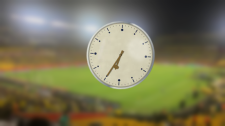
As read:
**6:35**
